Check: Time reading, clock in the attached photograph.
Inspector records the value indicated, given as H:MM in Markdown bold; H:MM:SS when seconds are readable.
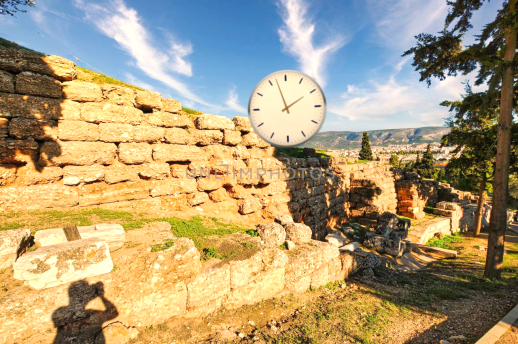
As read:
**1:57**
